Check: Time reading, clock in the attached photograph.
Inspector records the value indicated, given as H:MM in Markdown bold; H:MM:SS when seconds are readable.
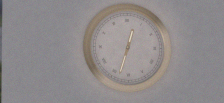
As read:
**12:33**
